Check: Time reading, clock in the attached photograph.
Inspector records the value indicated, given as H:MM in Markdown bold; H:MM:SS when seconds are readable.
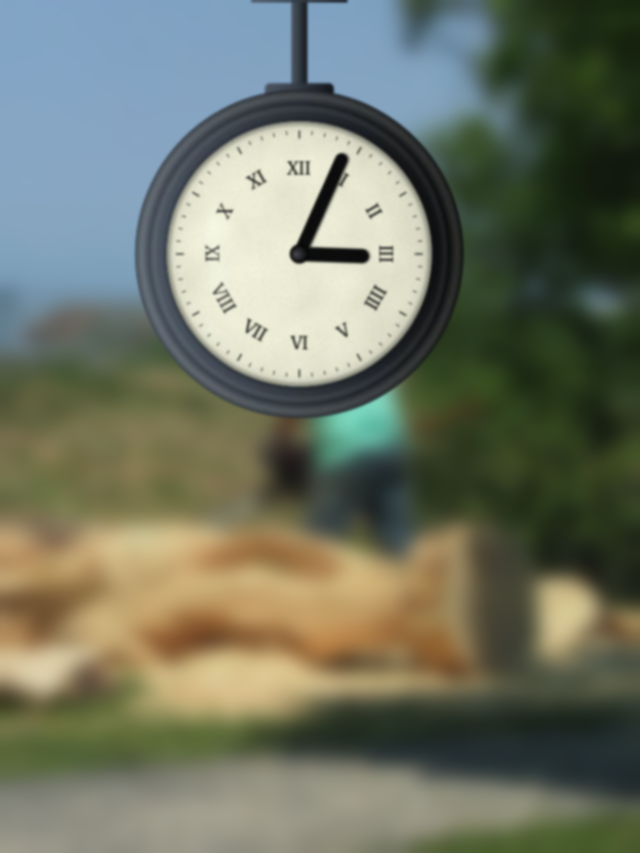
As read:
**3:04**
